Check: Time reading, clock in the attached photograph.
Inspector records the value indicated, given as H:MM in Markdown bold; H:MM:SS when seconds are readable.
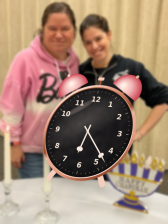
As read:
**6:23**
